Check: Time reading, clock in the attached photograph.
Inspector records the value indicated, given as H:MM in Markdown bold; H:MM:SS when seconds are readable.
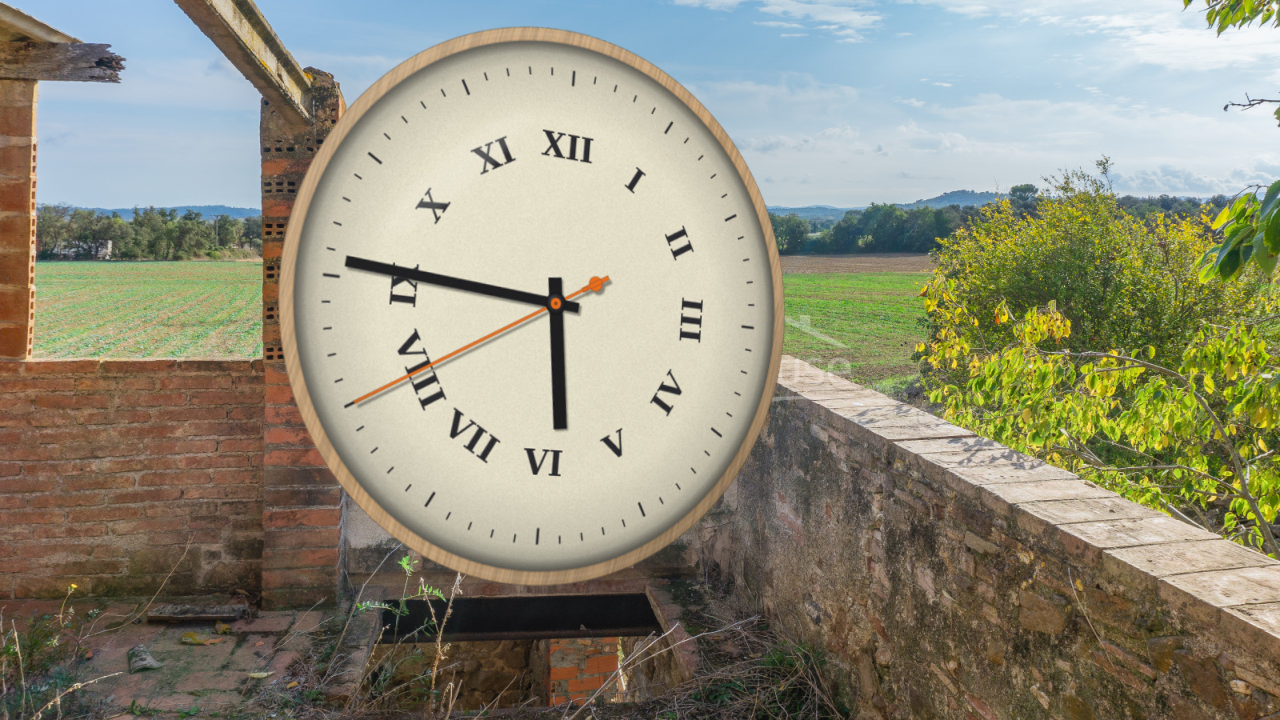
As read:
**5:45:40**
